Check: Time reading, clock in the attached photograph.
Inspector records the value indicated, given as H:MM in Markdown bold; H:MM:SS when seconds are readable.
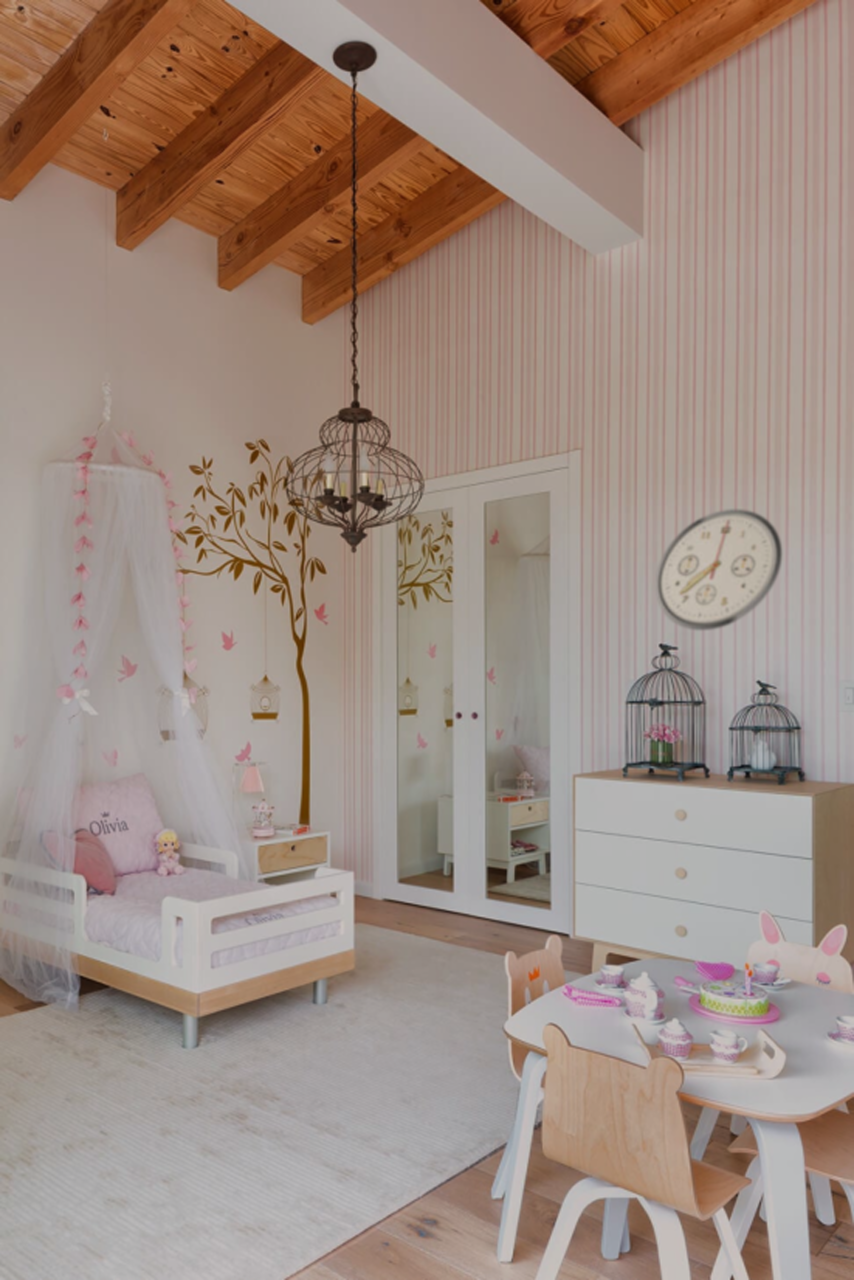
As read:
**7:37**
